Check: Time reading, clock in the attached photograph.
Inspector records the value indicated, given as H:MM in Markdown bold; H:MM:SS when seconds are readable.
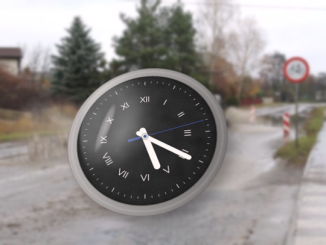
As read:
**5:20:13**
